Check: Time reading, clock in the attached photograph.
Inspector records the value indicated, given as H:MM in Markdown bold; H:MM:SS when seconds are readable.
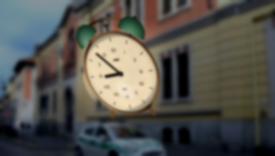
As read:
**8:53**
